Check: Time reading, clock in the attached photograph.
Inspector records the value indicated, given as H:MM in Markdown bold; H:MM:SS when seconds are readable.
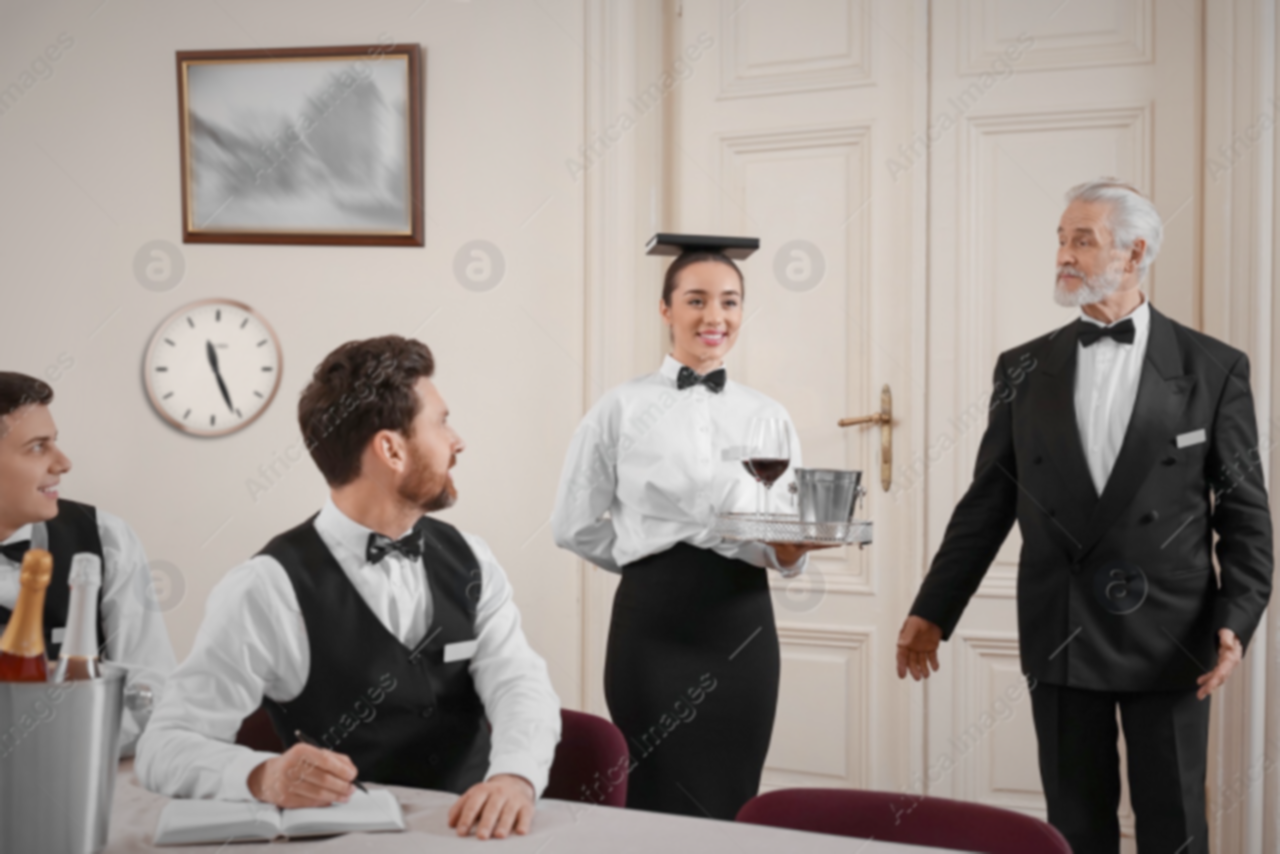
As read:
**11:26**
